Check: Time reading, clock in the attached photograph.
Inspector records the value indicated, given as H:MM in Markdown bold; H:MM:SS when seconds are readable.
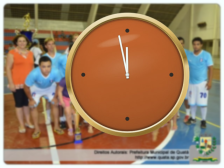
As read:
**11:58**
